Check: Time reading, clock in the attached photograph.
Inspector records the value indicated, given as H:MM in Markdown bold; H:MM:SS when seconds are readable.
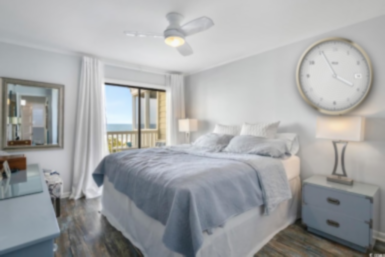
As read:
**3:55**
